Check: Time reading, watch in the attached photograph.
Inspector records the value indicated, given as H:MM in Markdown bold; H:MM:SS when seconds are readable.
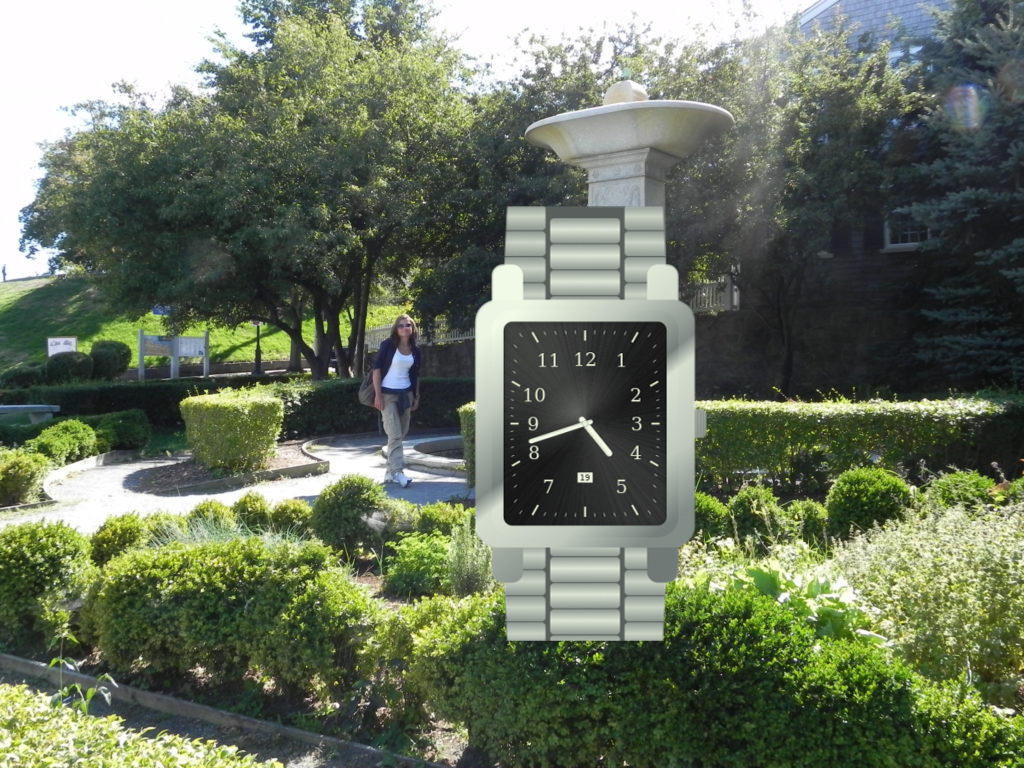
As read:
**4:42**
